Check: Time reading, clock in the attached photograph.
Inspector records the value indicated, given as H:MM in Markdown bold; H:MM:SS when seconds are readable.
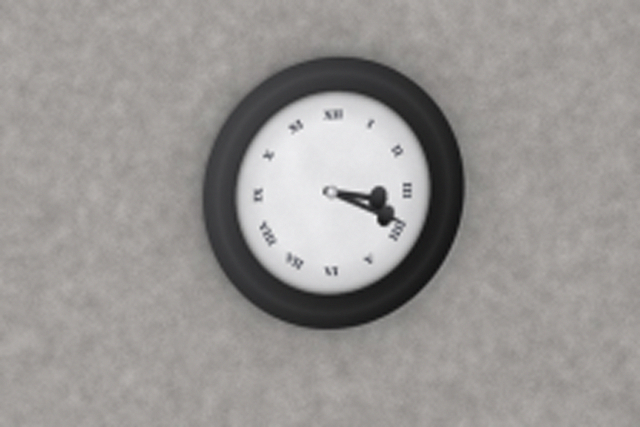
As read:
**3:19**
